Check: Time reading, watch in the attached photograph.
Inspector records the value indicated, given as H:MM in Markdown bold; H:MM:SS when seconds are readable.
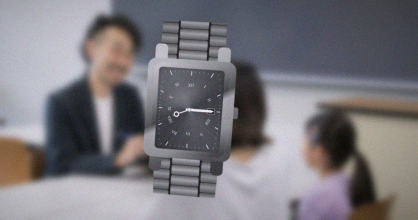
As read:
**8:15**
